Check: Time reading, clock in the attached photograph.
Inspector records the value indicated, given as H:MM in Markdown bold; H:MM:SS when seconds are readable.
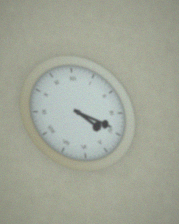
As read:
**4:19**
